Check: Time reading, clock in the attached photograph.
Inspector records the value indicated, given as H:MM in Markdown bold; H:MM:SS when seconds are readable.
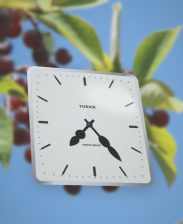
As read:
**7:24**
